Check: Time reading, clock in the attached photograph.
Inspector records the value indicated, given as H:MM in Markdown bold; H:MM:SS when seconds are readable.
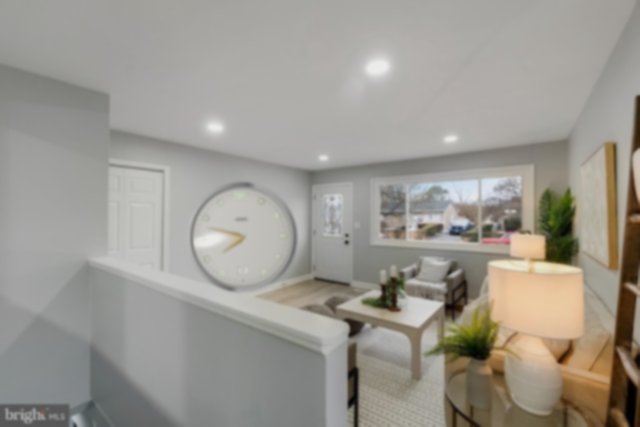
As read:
**7:48**
